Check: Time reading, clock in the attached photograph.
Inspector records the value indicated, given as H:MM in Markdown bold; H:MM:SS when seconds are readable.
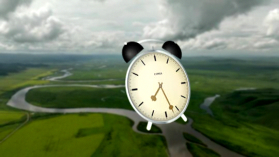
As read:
**7:27**
